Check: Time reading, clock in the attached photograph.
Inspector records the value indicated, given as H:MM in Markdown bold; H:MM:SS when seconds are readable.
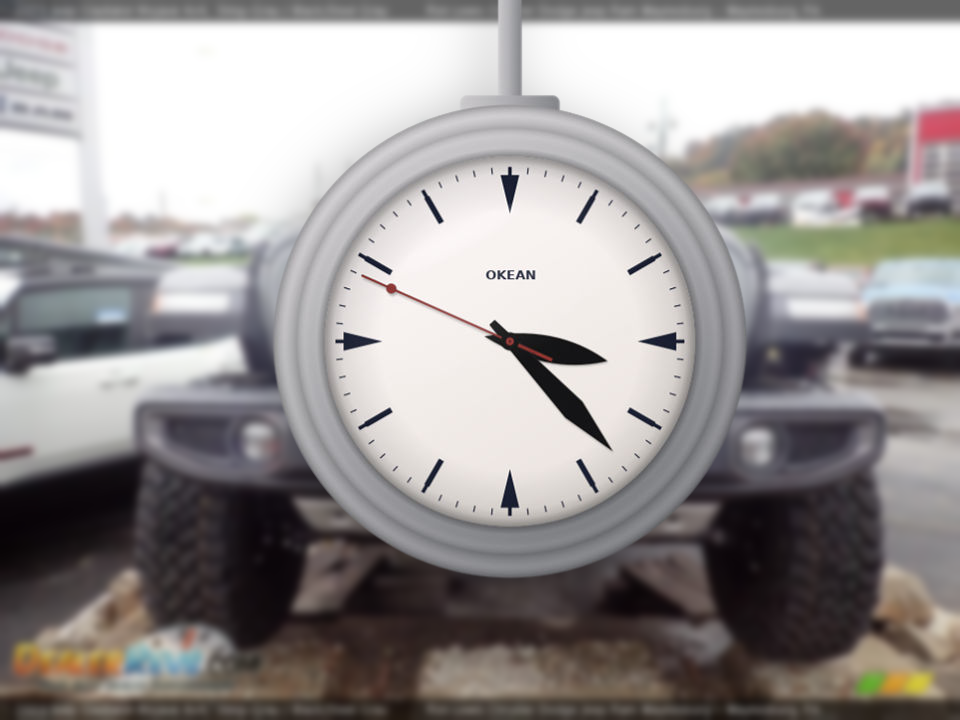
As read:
**3:22:49**
